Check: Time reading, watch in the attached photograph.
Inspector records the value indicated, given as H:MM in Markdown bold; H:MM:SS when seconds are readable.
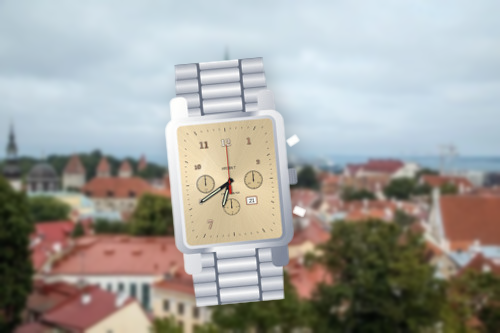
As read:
**6:40**
